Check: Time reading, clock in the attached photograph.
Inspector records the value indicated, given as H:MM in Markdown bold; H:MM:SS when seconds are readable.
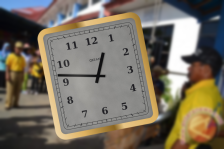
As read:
**12:47**
